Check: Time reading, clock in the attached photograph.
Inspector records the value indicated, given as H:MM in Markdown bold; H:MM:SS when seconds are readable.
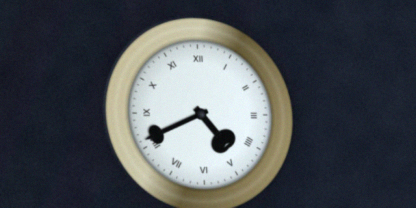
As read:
**4:41**
